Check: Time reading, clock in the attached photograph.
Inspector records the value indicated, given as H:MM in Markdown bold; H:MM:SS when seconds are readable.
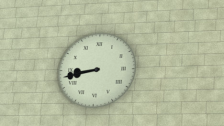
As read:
**8:43**
